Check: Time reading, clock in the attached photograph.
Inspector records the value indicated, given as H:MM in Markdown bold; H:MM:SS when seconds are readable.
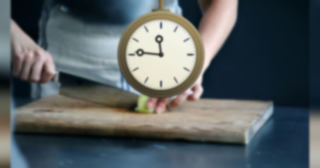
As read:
**11:46**
